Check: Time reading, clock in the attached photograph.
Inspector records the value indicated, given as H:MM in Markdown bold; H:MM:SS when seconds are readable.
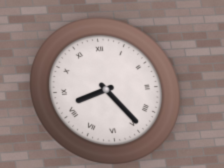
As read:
**8:24**
